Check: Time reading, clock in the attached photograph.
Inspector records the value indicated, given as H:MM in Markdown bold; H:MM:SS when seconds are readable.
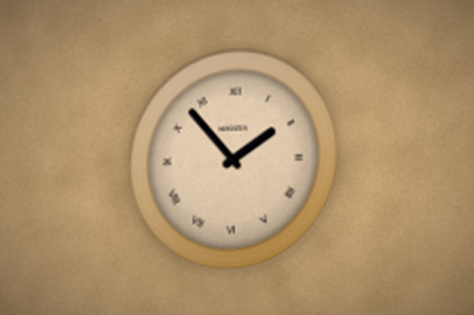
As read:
**1:53**
